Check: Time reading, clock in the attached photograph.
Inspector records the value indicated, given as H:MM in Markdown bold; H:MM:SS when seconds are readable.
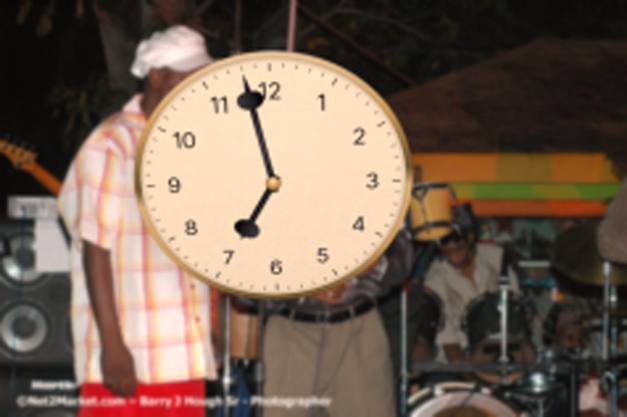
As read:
**6:58**
